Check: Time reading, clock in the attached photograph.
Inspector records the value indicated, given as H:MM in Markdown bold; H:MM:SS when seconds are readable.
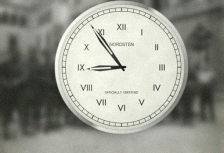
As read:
**8:54**
